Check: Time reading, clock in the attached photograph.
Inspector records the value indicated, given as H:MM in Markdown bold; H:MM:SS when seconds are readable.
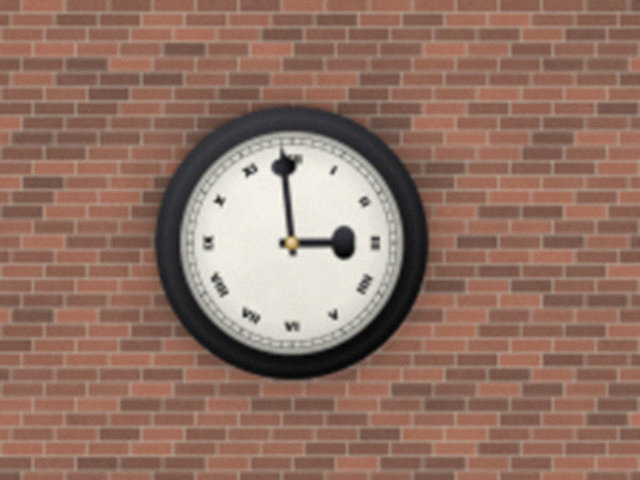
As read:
**2:59**
